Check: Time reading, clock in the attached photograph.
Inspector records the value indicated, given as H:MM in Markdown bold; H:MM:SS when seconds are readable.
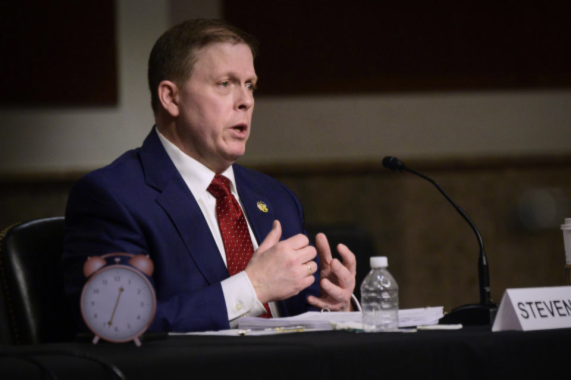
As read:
**12:33**
